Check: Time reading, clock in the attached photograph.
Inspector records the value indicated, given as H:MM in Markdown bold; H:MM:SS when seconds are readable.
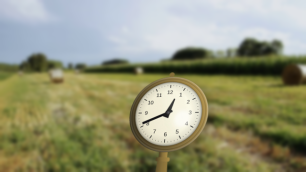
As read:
**12:41**
